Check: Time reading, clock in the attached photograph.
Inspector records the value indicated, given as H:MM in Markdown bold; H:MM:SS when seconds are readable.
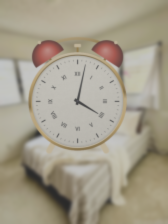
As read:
**4:02**
